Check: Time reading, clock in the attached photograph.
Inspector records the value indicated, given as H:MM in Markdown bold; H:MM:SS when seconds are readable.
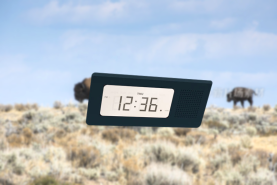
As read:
**12:36**
